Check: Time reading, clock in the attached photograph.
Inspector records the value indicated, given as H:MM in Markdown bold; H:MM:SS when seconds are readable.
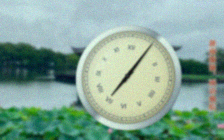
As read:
**7:05**
